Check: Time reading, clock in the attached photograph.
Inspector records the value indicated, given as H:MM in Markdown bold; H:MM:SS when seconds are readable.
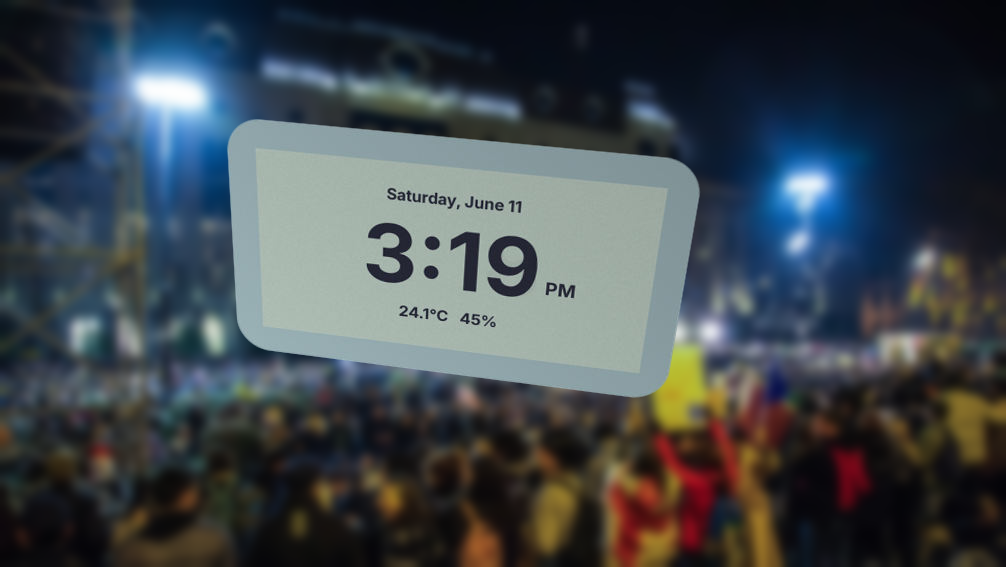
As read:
**3:19**
